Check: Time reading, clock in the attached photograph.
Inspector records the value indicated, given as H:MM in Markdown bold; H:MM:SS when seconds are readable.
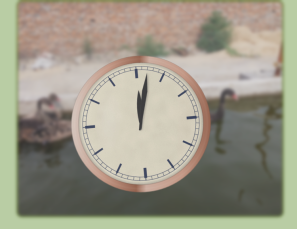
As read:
**12:02**
